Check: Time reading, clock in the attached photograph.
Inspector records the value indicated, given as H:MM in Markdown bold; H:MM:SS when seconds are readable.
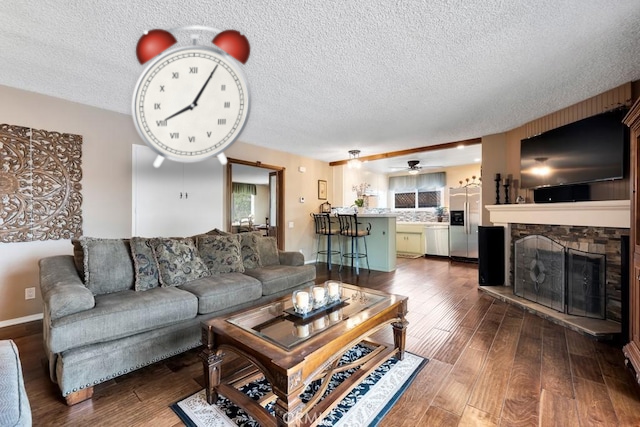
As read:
**8:05**
